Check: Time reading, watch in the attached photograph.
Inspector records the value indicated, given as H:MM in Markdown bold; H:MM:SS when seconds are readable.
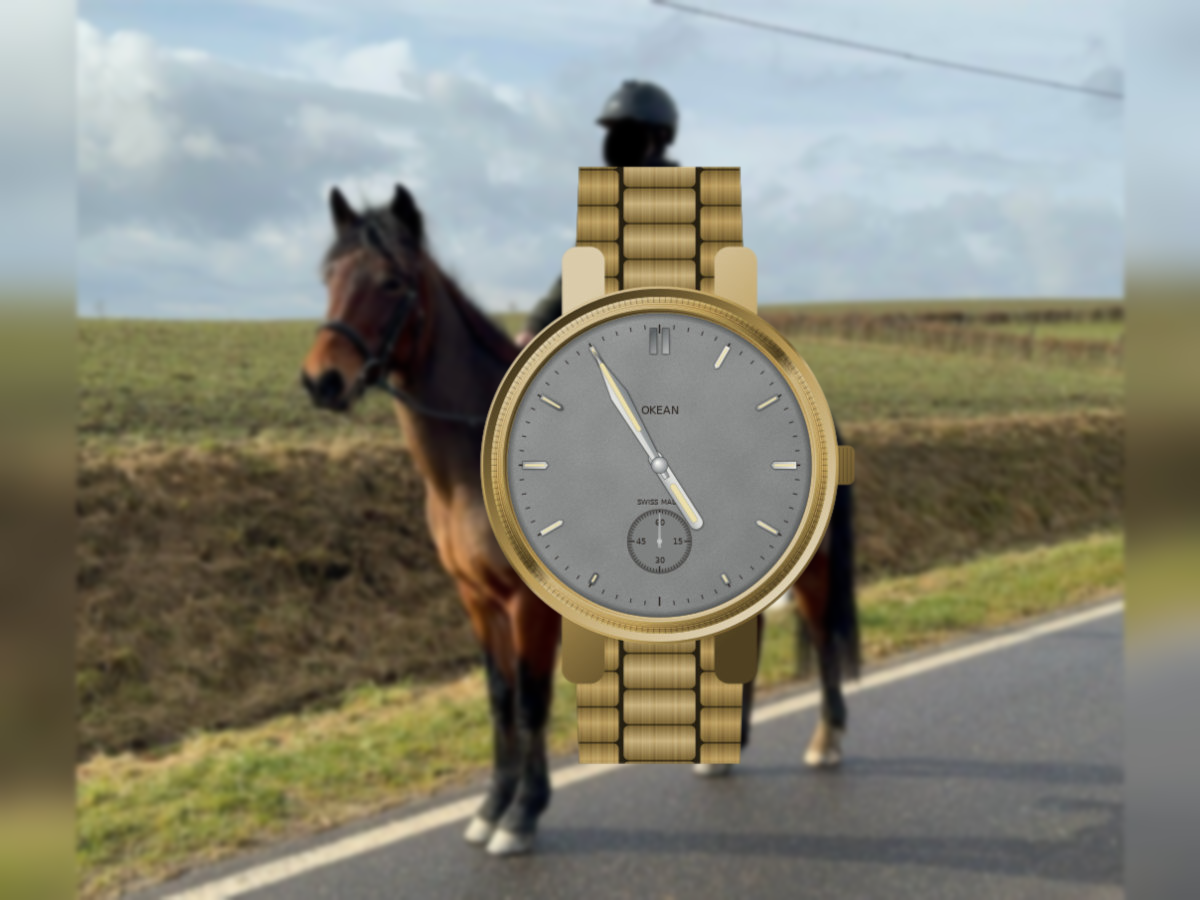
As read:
**4:55**
